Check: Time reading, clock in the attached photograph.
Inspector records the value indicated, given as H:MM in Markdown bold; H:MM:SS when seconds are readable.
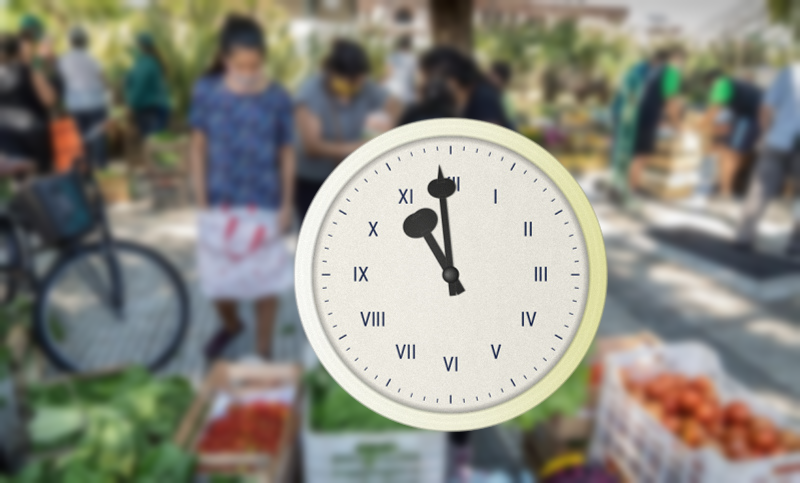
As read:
**10:59**
